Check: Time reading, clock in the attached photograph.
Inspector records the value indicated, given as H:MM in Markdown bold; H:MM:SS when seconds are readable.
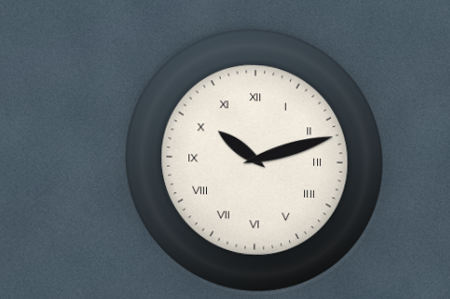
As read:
**10:12**
